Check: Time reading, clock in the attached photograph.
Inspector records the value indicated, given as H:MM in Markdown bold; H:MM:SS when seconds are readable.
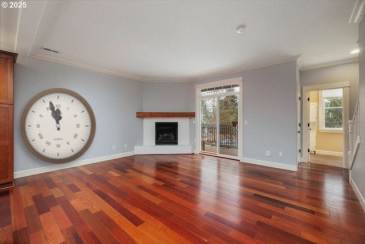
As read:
**11:57**
